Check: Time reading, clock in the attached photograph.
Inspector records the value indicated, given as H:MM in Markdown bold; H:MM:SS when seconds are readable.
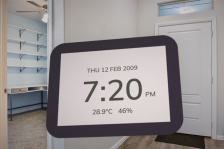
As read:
**7:20**
